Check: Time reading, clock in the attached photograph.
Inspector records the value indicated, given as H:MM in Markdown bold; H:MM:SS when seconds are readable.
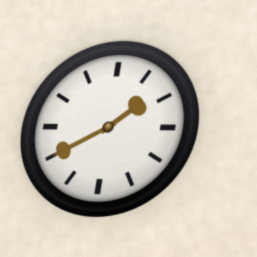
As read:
**1:40**
